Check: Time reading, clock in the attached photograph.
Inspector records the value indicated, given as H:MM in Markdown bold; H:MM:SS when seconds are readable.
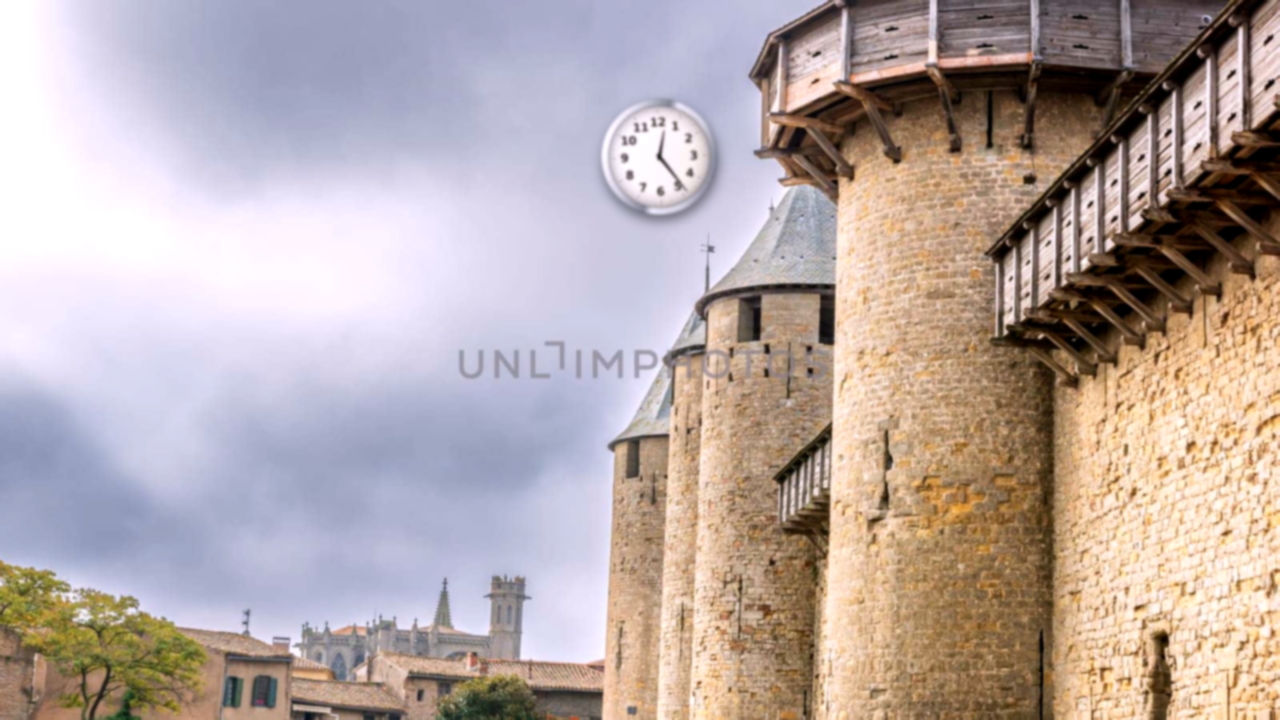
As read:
**12:24**
